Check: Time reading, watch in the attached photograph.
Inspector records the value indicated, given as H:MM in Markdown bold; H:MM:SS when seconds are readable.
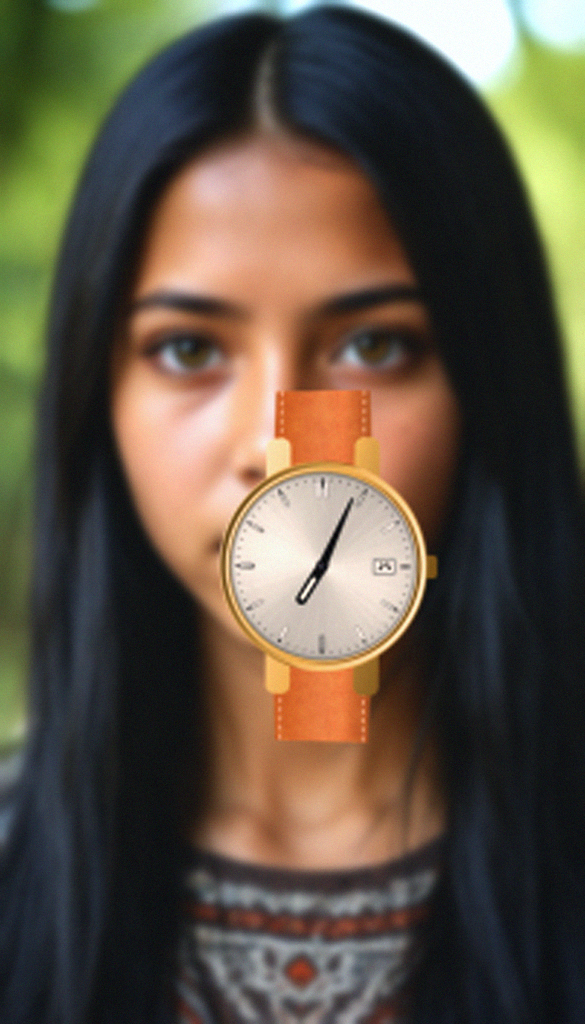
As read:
**7:04**
